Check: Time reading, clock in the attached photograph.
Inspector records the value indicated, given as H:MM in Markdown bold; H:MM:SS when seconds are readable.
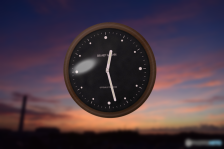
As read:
**12:28**
